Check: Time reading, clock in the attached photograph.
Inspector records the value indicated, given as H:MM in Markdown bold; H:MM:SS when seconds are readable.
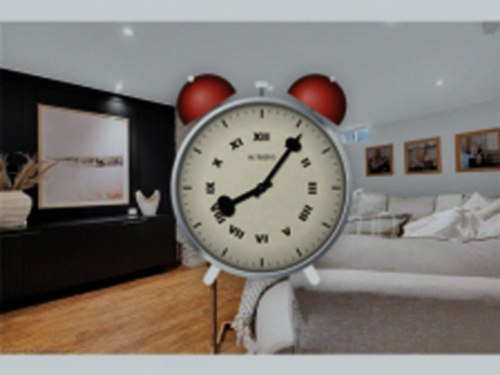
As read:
**8:06**
